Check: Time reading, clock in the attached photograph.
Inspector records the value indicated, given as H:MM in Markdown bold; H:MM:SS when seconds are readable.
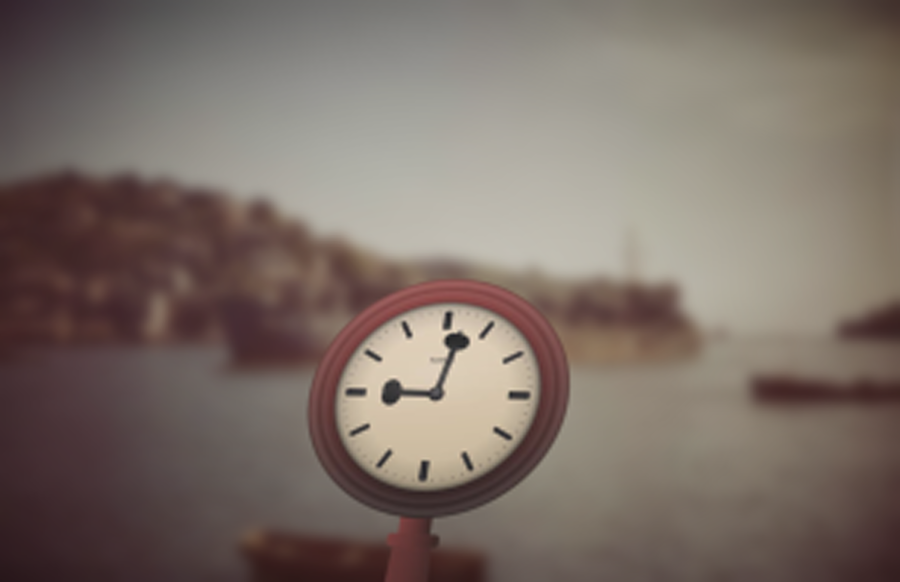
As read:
**9:02**
